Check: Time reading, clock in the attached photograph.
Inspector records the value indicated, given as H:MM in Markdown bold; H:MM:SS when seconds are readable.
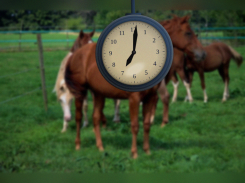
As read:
**7:01**
